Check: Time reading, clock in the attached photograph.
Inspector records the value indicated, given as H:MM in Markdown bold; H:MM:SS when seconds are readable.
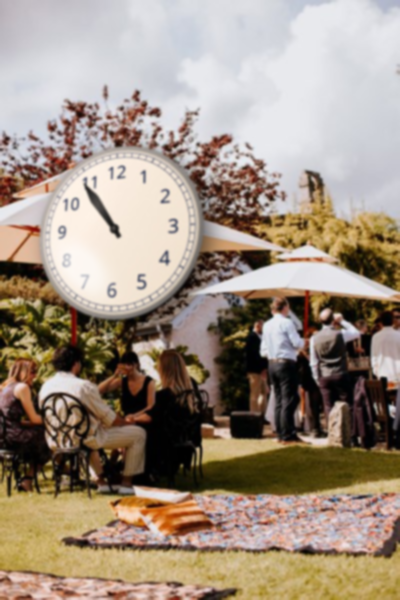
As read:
**10:54**
